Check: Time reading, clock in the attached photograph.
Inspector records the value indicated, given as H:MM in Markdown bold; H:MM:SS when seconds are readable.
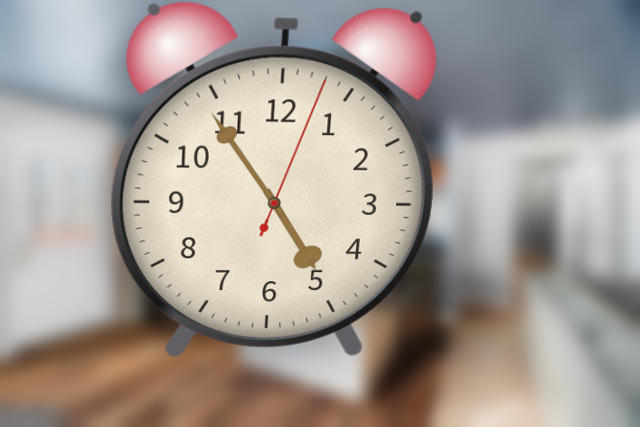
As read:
**4:54:03**
